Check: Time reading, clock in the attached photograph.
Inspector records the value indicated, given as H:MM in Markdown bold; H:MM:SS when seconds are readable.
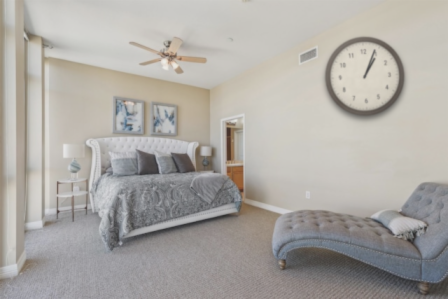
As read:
**1:04**
